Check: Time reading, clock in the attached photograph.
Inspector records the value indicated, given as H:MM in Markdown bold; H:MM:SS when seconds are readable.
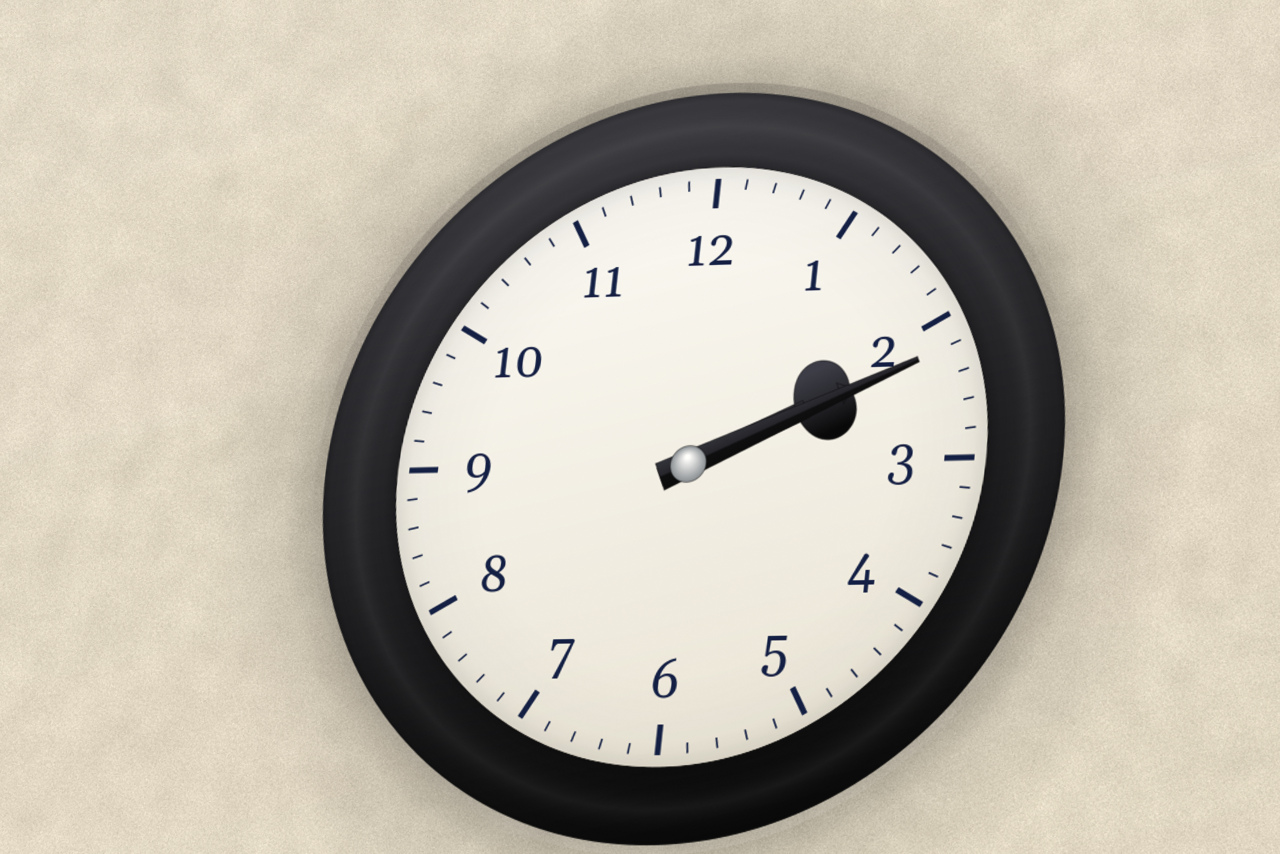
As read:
**2:11**
